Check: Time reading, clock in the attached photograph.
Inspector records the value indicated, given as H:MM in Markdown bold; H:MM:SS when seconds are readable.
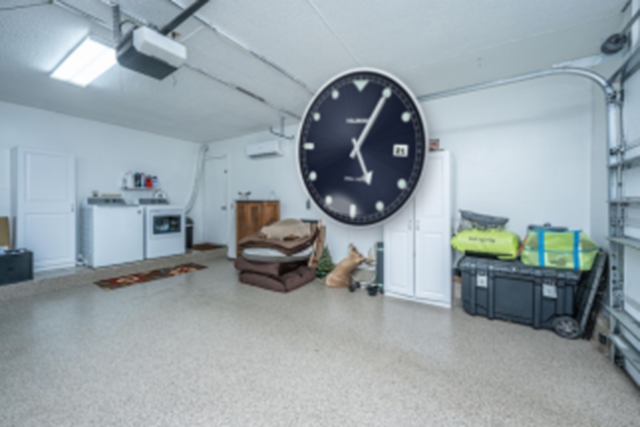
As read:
**5:05**
